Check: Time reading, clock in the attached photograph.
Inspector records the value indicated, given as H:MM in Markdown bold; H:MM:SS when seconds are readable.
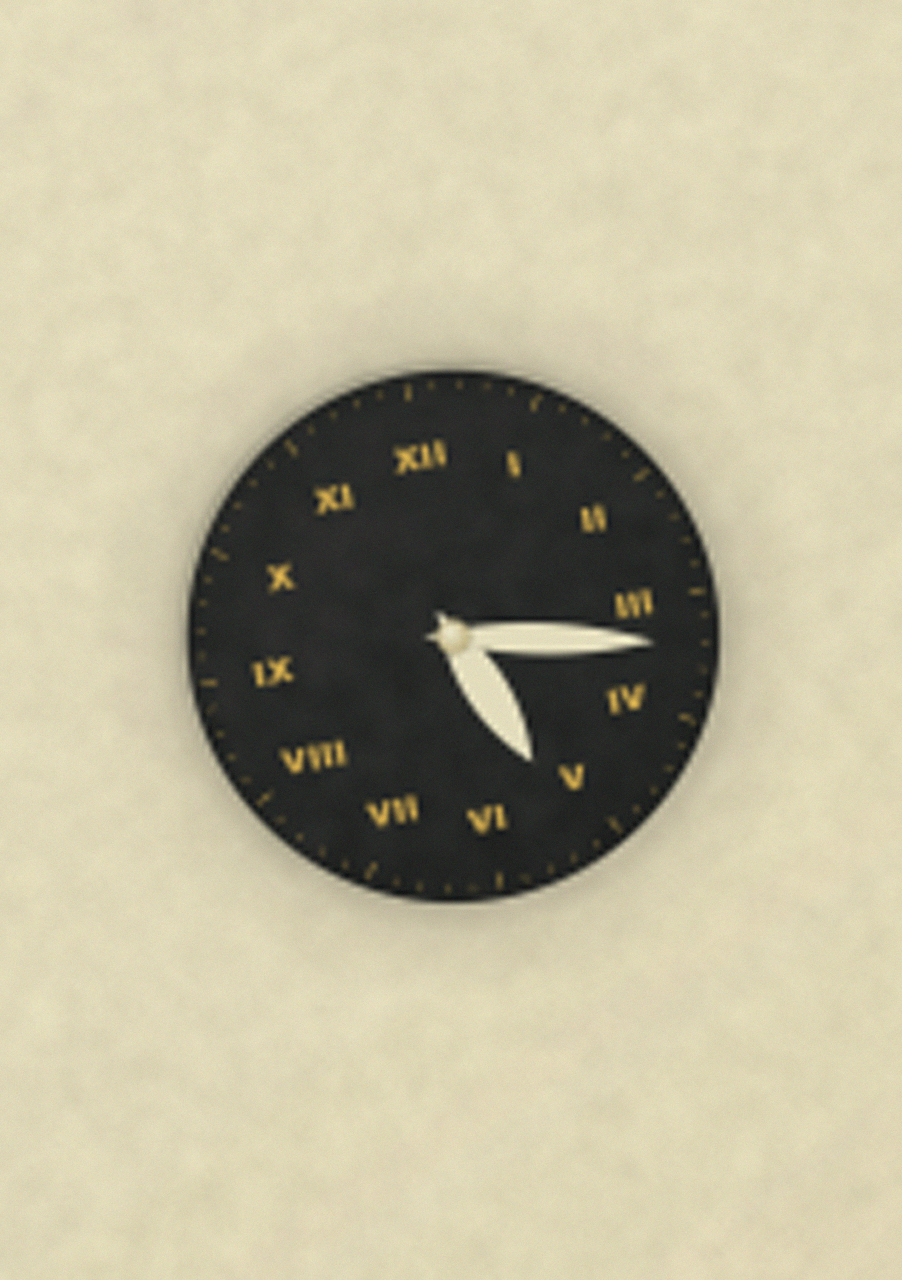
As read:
**5:17**
